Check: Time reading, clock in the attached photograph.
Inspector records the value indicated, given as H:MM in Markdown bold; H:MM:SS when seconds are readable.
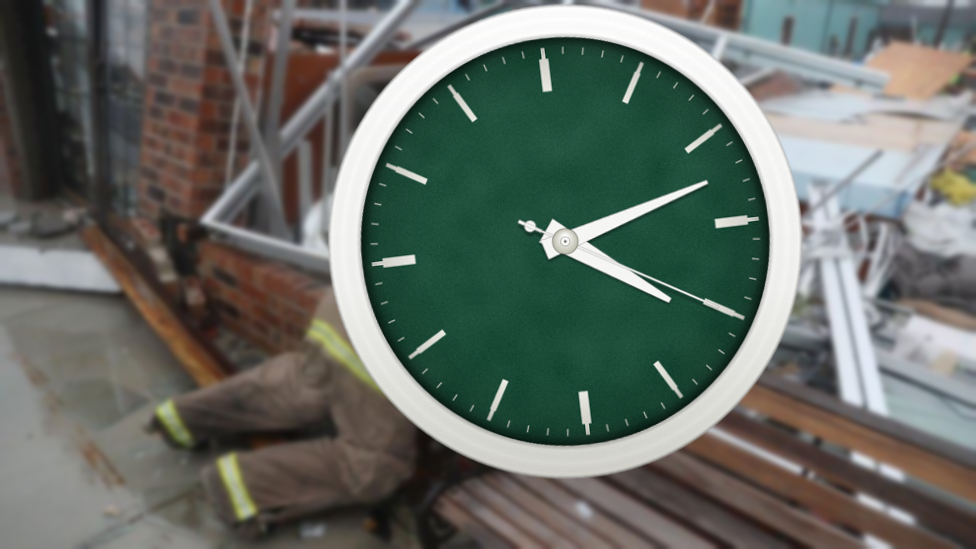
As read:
**4:12:20**
